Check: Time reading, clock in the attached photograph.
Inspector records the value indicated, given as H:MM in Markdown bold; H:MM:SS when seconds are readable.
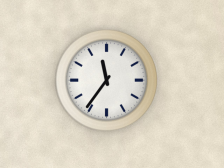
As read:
**11:36**
